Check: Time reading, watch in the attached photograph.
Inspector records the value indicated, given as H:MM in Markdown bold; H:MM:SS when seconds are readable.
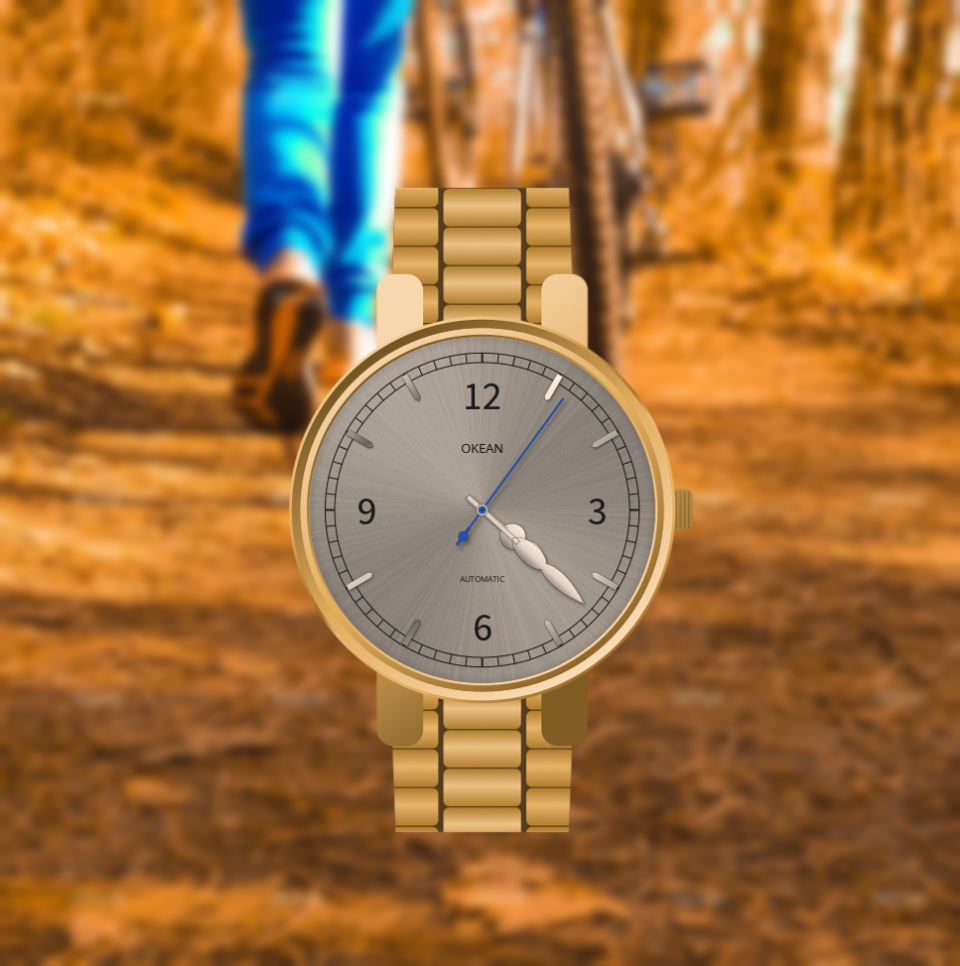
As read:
**4:22:06**
